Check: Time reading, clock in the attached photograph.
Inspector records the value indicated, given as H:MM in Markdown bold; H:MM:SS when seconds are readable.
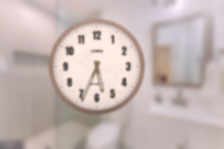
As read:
**5:34**
